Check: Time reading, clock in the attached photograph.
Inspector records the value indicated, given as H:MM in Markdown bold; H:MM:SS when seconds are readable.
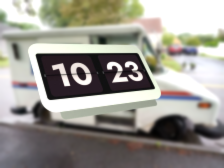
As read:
**10:23**
